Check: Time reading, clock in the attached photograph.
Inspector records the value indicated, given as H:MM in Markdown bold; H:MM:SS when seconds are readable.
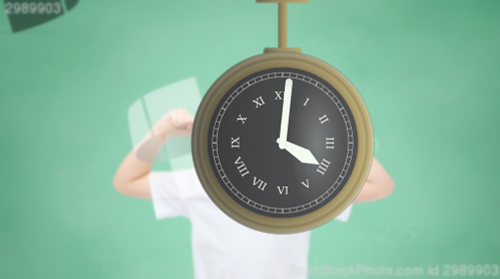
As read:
**4:01**
